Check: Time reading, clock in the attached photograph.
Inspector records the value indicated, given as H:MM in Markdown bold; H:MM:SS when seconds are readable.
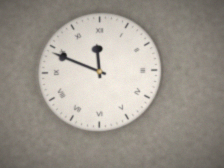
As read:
**11:49**
